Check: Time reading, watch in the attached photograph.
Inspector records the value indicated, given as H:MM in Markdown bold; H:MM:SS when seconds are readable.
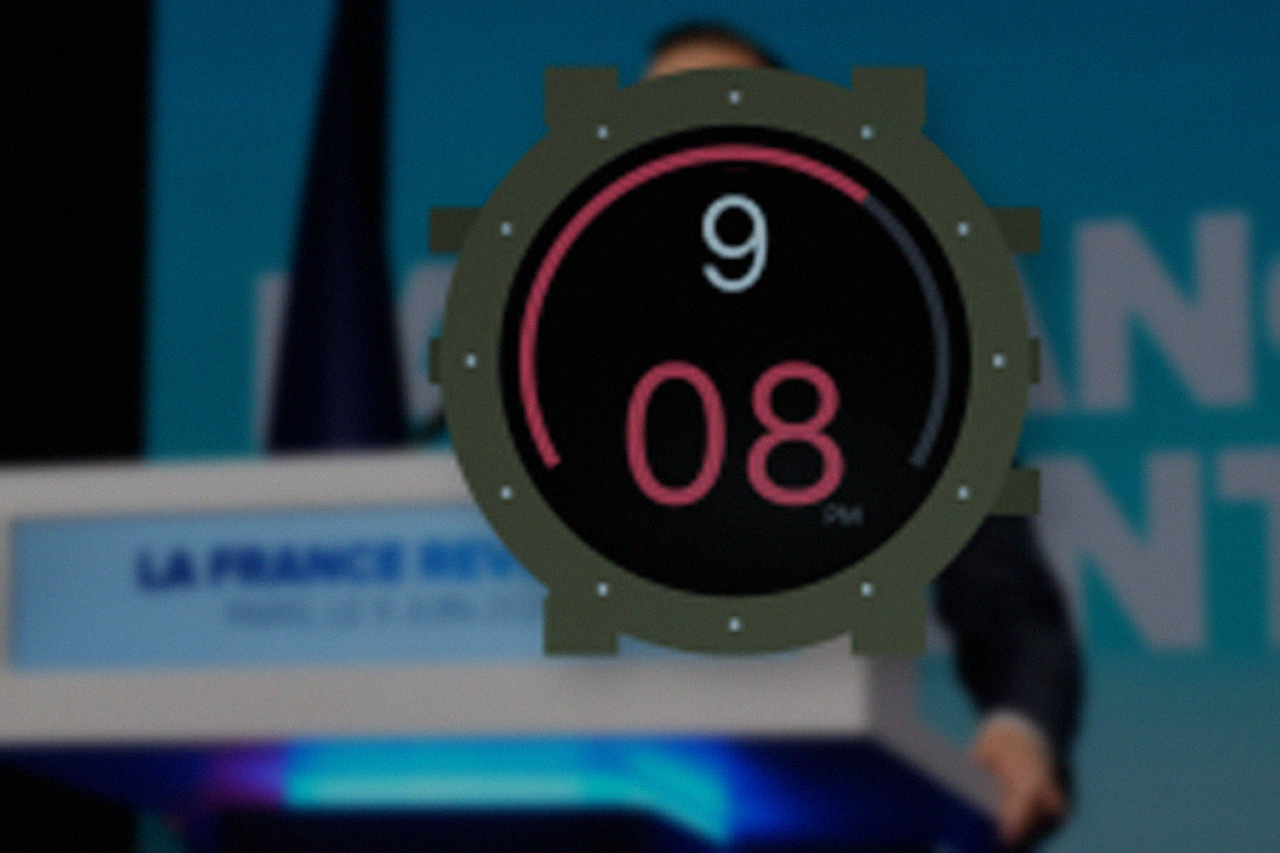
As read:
**9:08**
